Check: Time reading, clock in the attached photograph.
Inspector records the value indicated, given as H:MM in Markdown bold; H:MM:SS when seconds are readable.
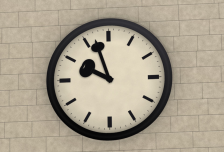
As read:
**9:57**
